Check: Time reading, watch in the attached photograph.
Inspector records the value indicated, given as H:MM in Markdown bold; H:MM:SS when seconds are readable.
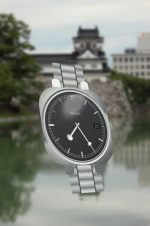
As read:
**7:25**
